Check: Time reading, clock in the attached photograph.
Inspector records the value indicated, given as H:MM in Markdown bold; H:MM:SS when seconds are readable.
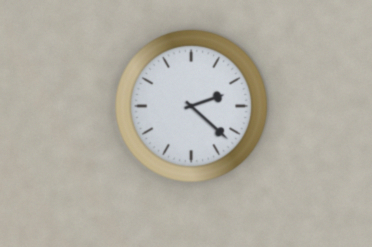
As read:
**2:22**
